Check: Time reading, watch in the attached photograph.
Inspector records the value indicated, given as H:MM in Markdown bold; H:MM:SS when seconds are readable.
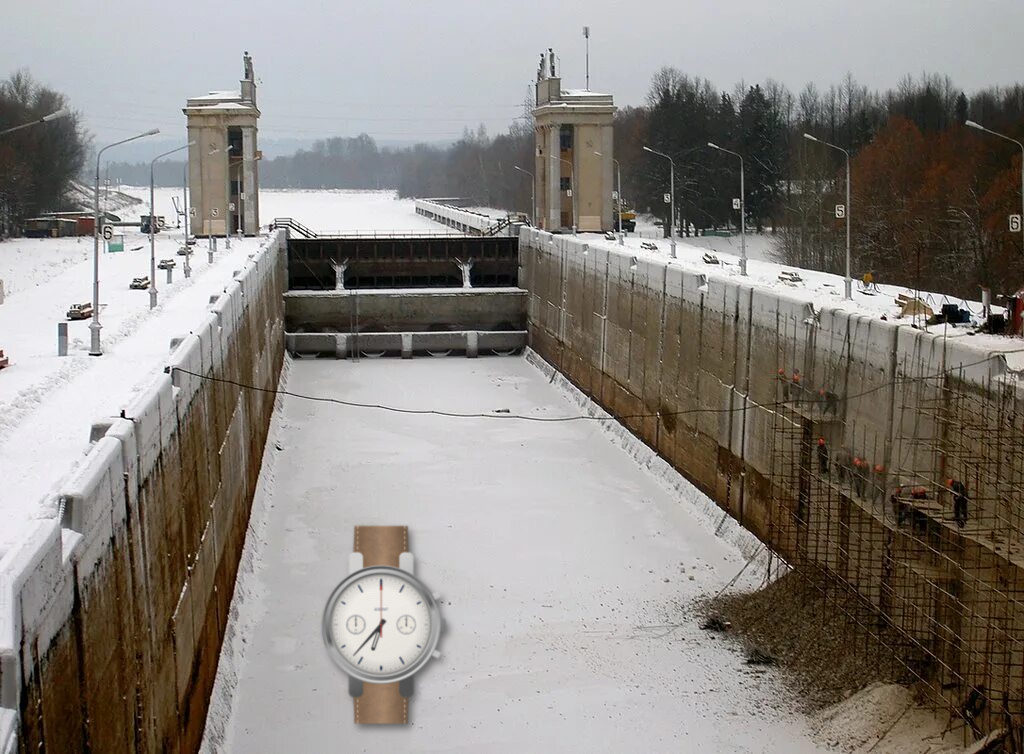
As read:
**6:37**
